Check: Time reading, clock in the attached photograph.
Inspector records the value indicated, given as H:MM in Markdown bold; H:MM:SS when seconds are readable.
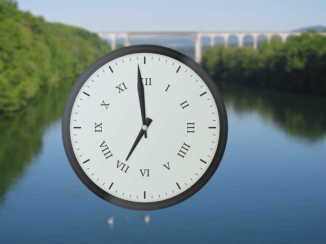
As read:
**6:59**
